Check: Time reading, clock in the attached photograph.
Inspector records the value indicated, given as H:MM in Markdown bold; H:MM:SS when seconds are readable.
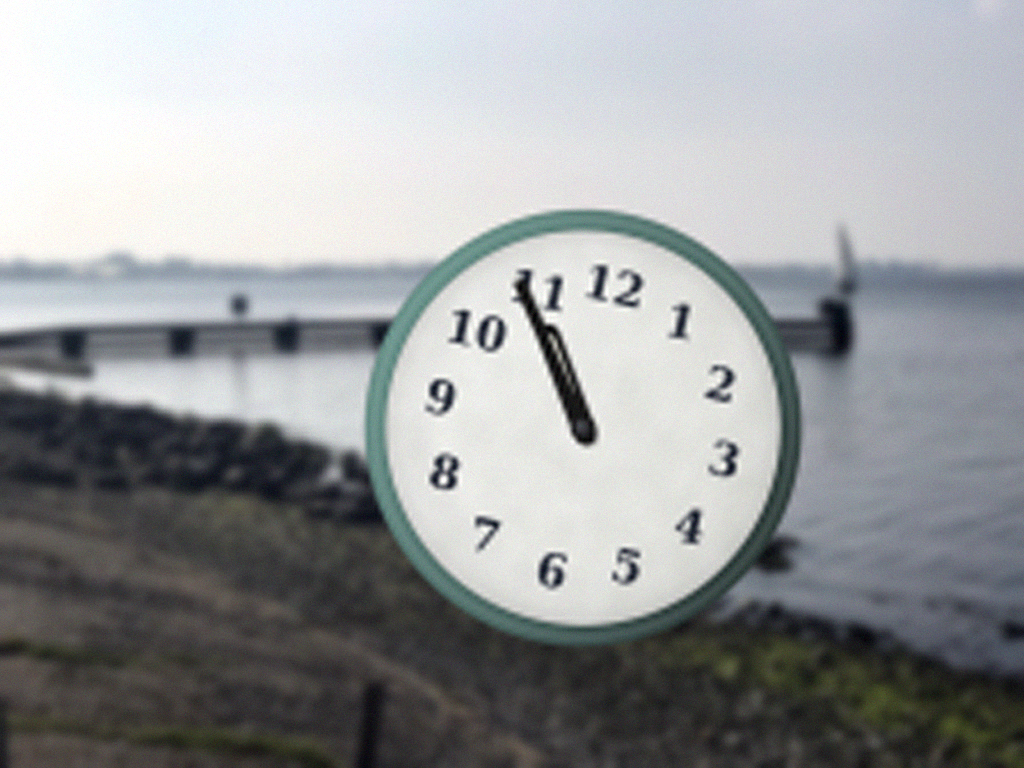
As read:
**10:54**
